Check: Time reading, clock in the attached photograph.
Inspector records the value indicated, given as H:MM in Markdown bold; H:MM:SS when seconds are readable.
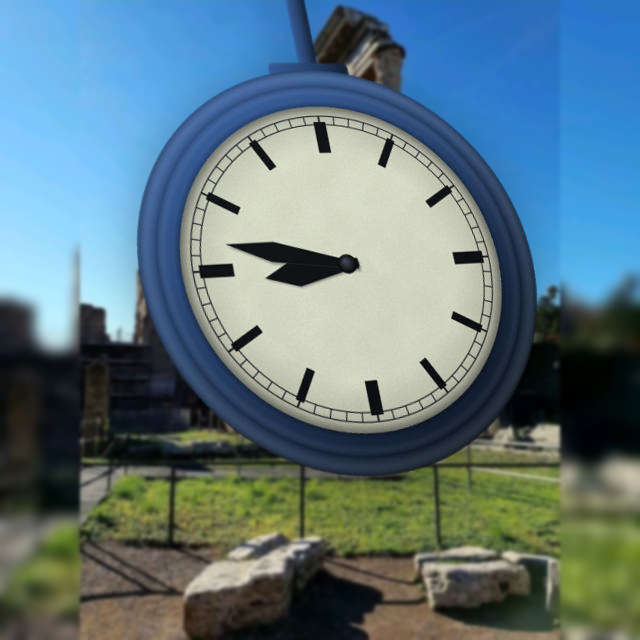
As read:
**8:47**
